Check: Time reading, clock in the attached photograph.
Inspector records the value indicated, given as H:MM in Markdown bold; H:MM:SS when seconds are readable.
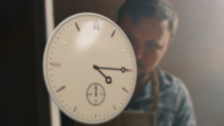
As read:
**4:15**
